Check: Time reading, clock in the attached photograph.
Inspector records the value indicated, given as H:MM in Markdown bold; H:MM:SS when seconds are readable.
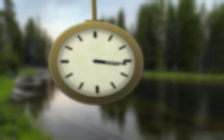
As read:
**3:16**
